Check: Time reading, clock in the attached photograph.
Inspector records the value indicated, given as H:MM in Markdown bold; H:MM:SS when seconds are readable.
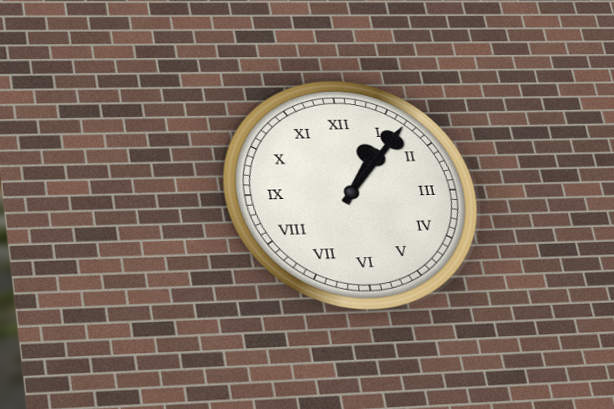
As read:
**1:07**
